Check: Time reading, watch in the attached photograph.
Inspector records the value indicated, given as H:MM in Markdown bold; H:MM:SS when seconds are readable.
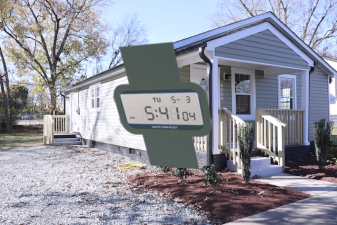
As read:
**5:41:04**
